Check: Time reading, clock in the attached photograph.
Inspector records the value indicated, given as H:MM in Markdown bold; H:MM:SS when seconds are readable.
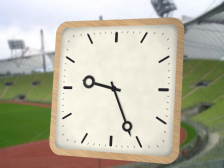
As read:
**9:26**
